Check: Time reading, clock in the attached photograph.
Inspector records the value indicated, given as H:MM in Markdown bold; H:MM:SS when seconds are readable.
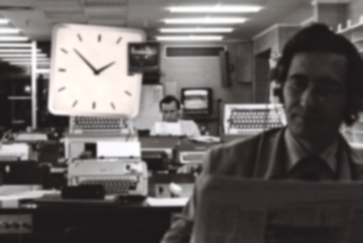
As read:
**1:52**
